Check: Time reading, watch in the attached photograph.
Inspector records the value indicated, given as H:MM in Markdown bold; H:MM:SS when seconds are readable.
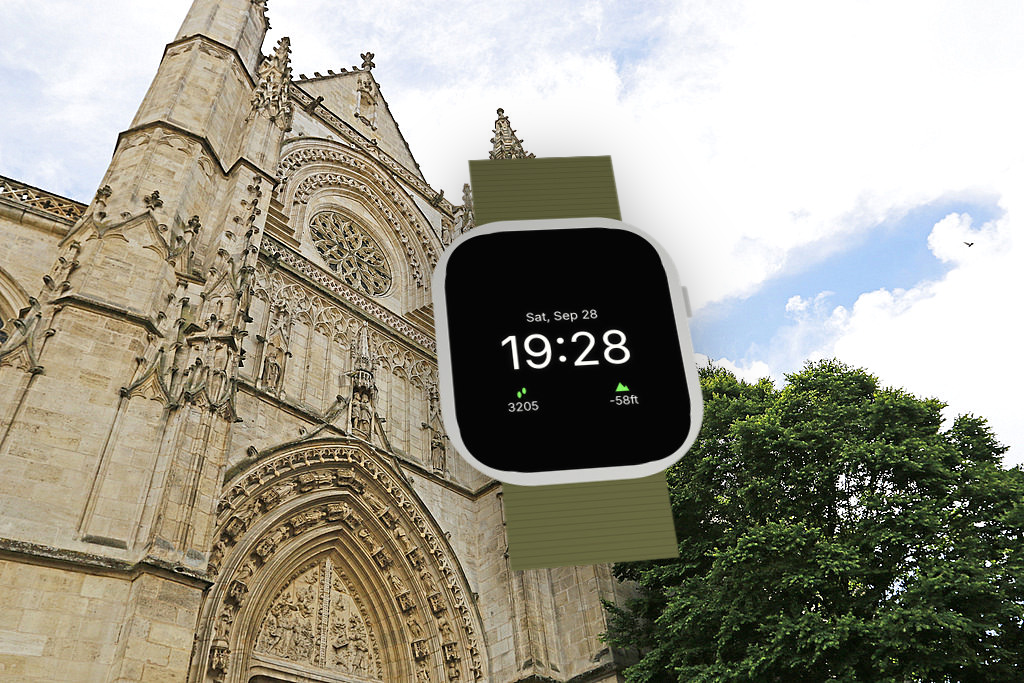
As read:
**19:28**
